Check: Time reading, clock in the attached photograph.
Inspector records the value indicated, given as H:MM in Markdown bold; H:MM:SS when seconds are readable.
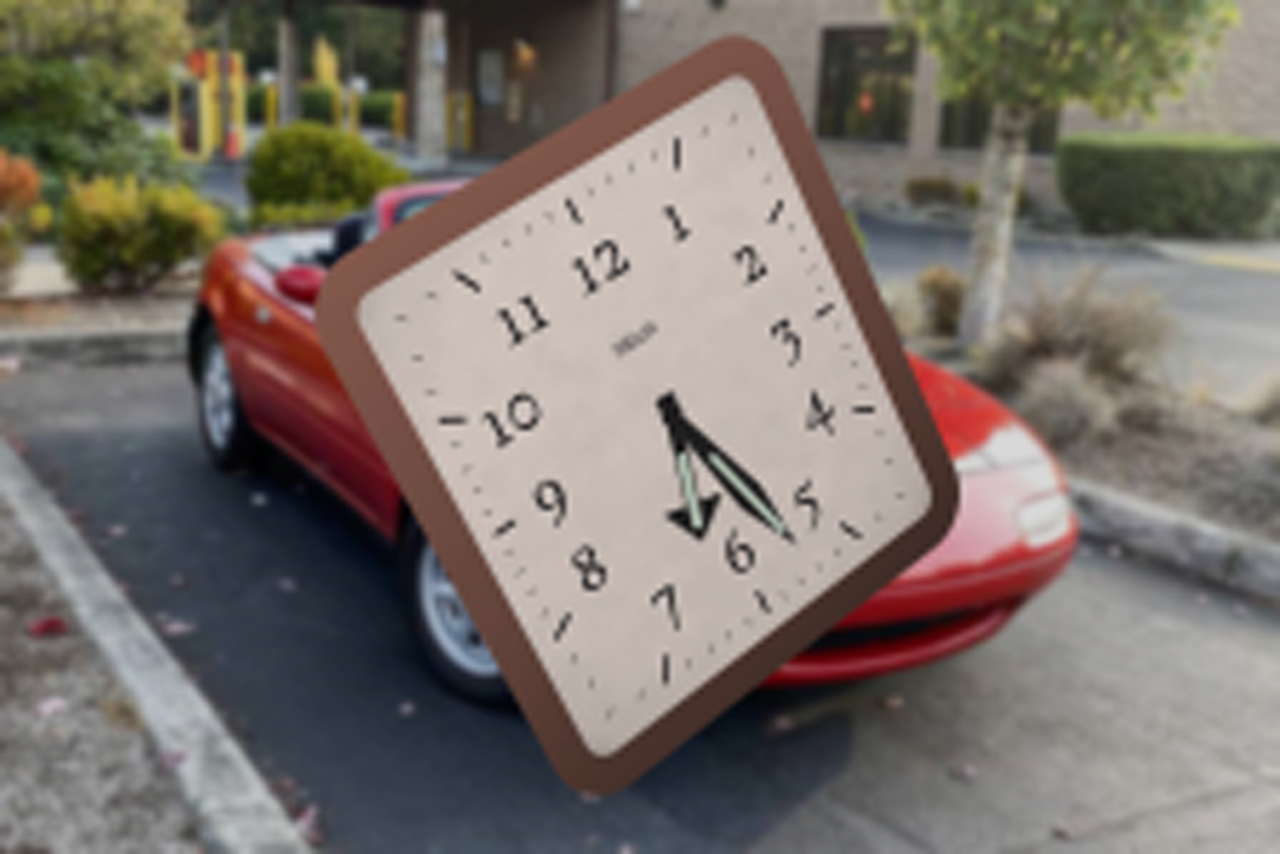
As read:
**6:27**
